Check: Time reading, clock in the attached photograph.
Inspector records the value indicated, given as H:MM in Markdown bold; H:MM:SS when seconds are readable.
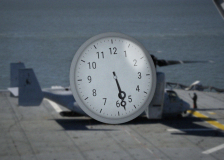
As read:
**5:28**
